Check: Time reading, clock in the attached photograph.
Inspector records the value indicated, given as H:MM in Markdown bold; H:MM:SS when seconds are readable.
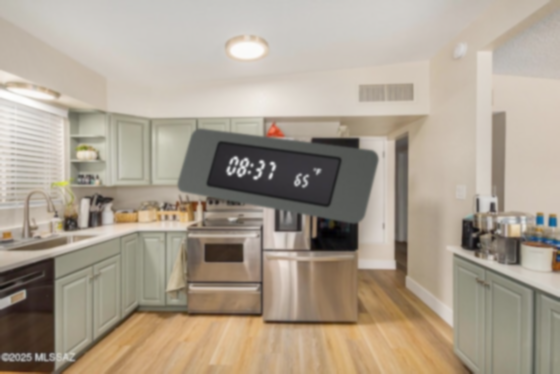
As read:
**8:37**
